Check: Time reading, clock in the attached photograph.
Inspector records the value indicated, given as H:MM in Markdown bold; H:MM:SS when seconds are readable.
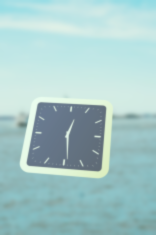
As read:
**12:29**
